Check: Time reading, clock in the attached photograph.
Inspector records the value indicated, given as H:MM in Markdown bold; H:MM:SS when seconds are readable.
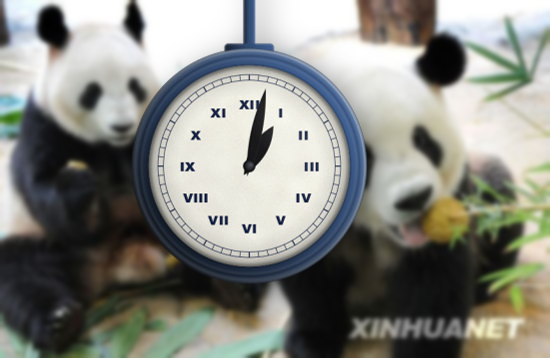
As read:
**1:02**
